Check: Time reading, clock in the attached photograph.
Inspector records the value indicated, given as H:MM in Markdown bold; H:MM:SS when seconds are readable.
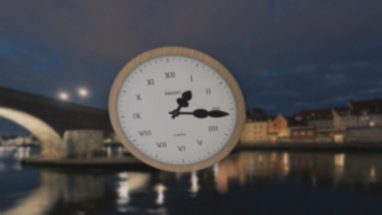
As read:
**1:16**
